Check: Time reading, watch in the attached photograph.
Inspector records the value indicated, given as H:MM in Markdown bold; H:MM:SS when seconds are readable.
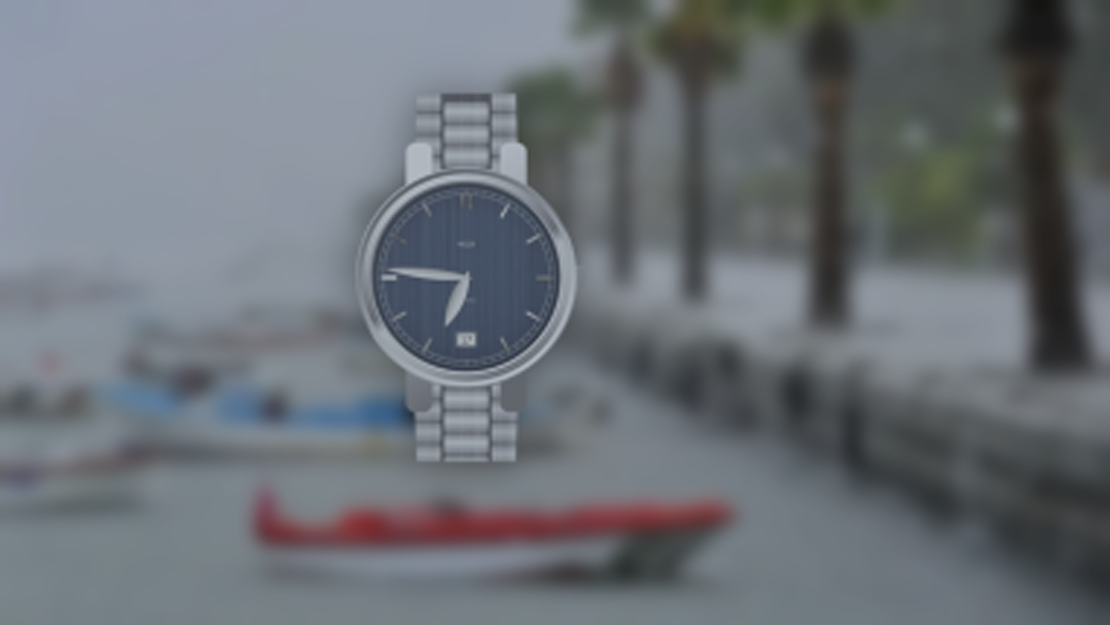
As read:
**6:46**
